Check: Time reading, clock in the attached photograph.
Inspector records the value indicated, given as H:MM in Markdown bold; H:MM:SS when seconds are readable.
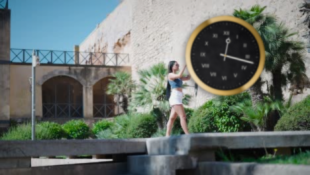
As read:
**12:17**
